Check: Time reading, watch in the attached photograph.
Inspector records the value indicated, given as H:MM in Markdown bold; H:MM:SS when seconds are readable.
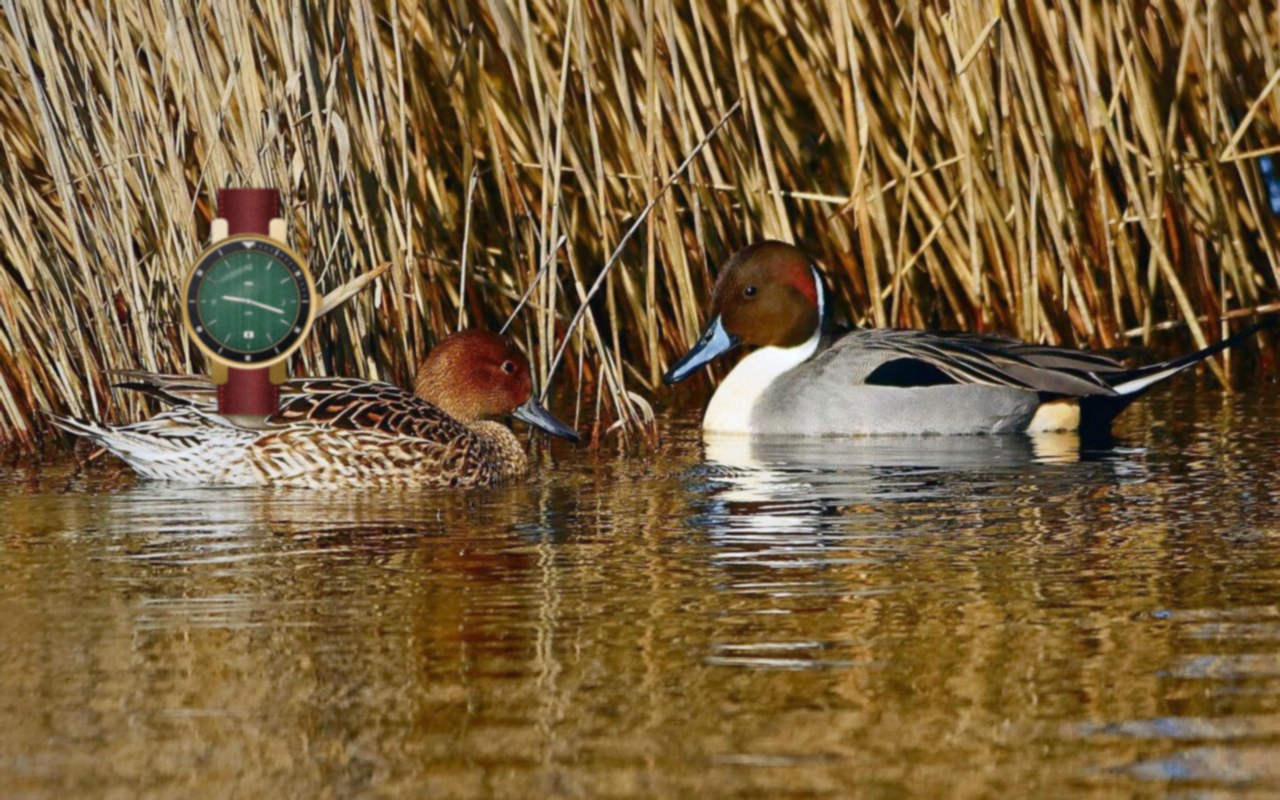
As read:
**9:18**
